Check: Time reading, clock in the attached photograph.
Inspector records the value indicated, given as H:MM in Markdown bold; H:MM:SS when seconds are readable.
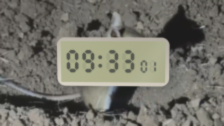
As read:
**9:33:01**
